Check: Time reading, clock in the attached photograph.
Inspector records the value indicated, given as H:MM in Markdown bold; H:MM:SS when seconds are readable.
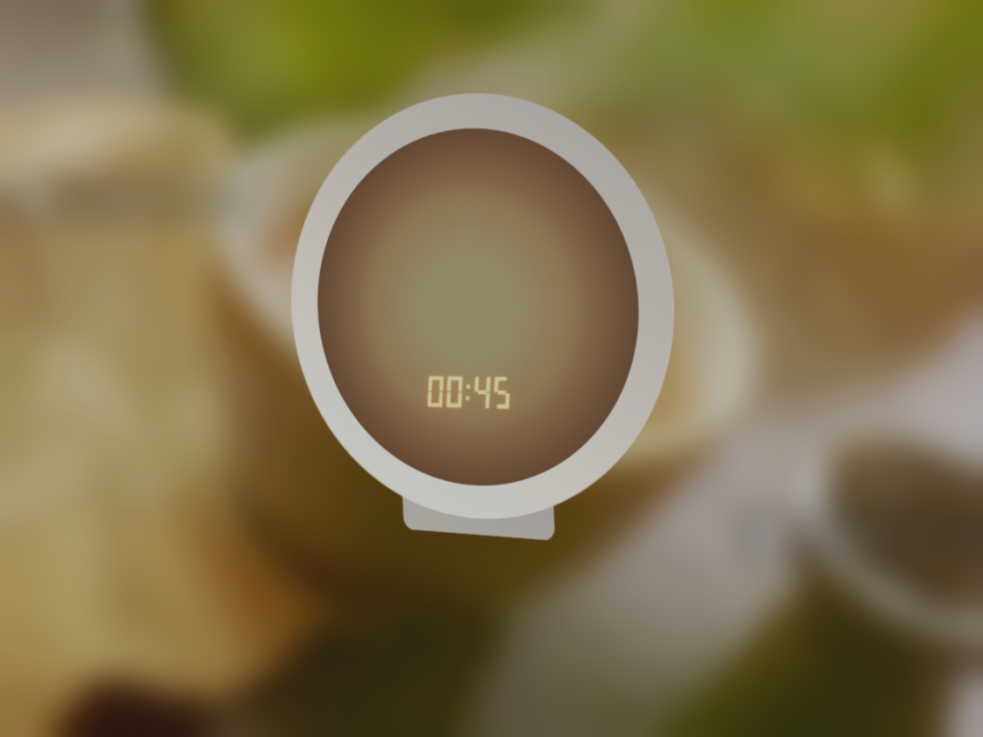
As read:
**0:45**
